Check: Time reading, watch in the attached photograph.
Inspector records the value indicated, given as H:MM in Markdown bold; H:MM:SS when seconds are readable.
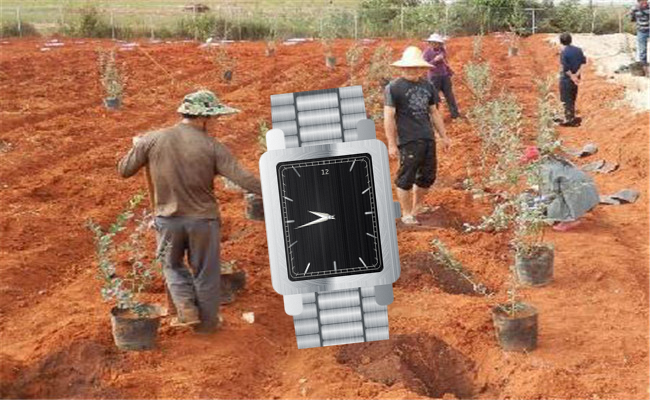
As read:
**9:43**
